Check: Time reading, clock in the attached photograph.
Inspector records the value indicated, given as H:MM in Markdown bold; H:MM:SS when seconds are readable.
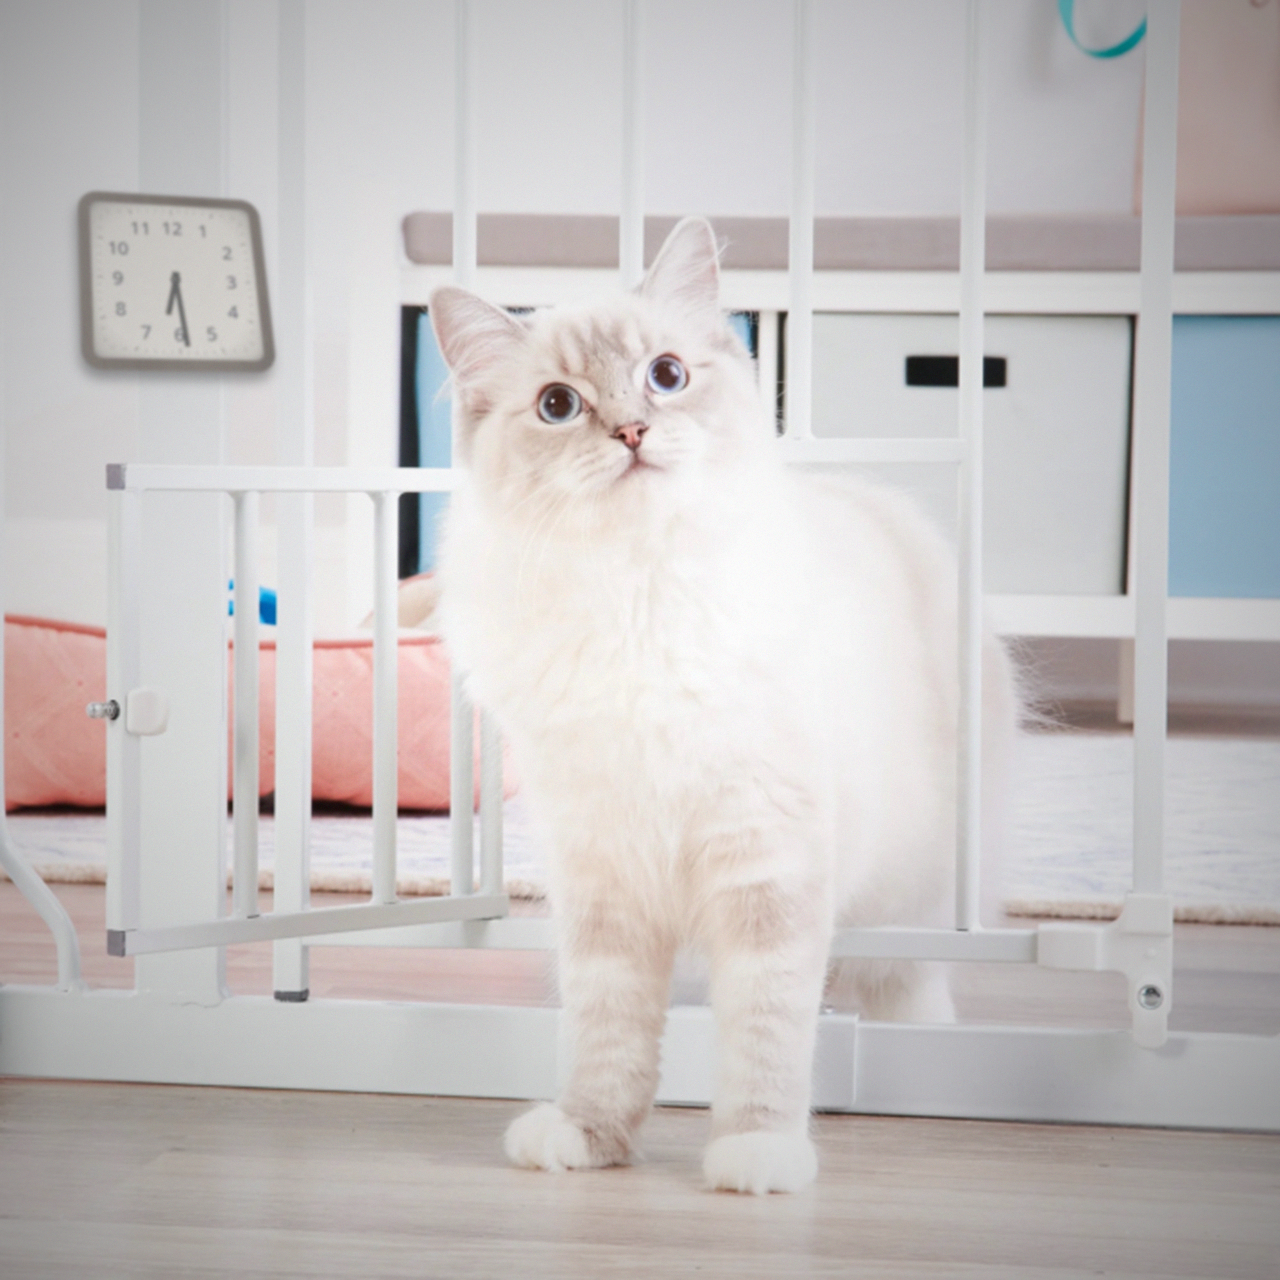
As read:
**6:29**
